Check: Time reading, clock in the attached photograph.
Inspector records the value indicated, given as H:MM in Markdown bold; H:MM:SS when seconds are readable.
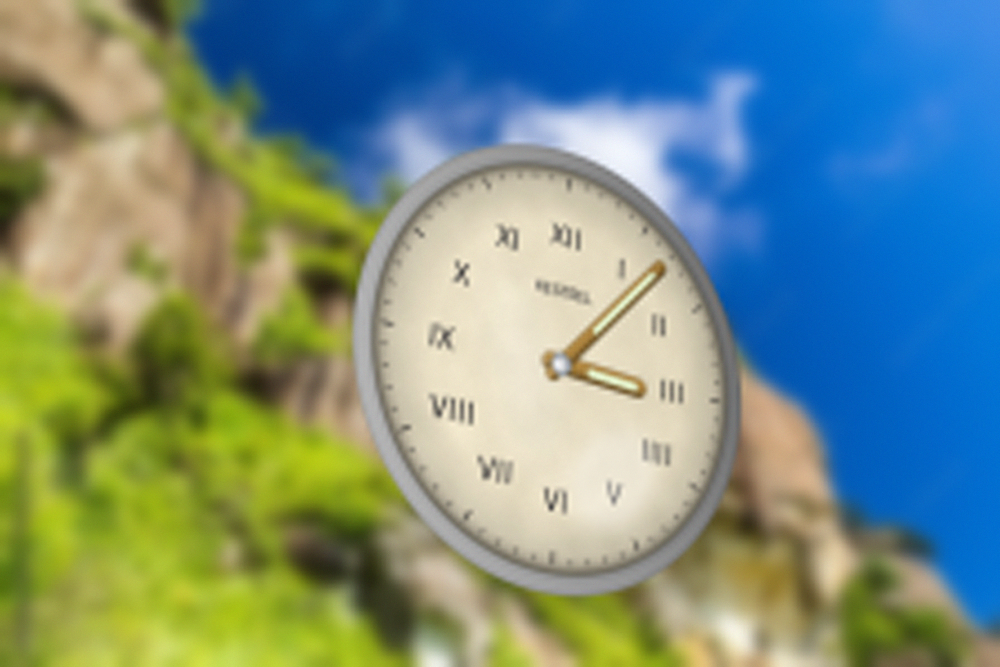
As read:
**3:07**
